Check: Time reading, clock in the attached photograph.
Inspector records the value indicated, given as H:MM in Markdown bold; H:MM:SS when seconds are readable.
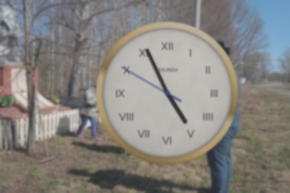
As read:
**4:55:50**
